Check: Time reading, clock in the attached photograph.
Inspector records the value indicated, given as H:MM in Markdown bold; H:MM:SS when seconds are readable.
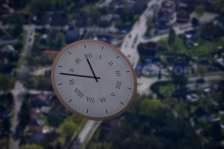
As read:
**11:48**
